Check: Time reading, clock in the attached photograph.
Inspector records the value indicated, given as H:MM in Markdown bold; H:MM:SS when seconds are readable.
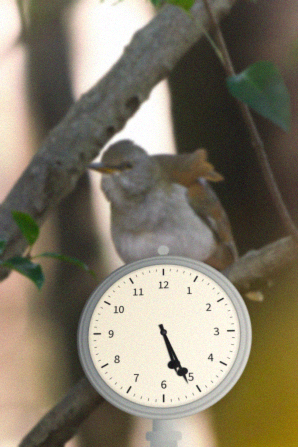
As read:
**5:26**
